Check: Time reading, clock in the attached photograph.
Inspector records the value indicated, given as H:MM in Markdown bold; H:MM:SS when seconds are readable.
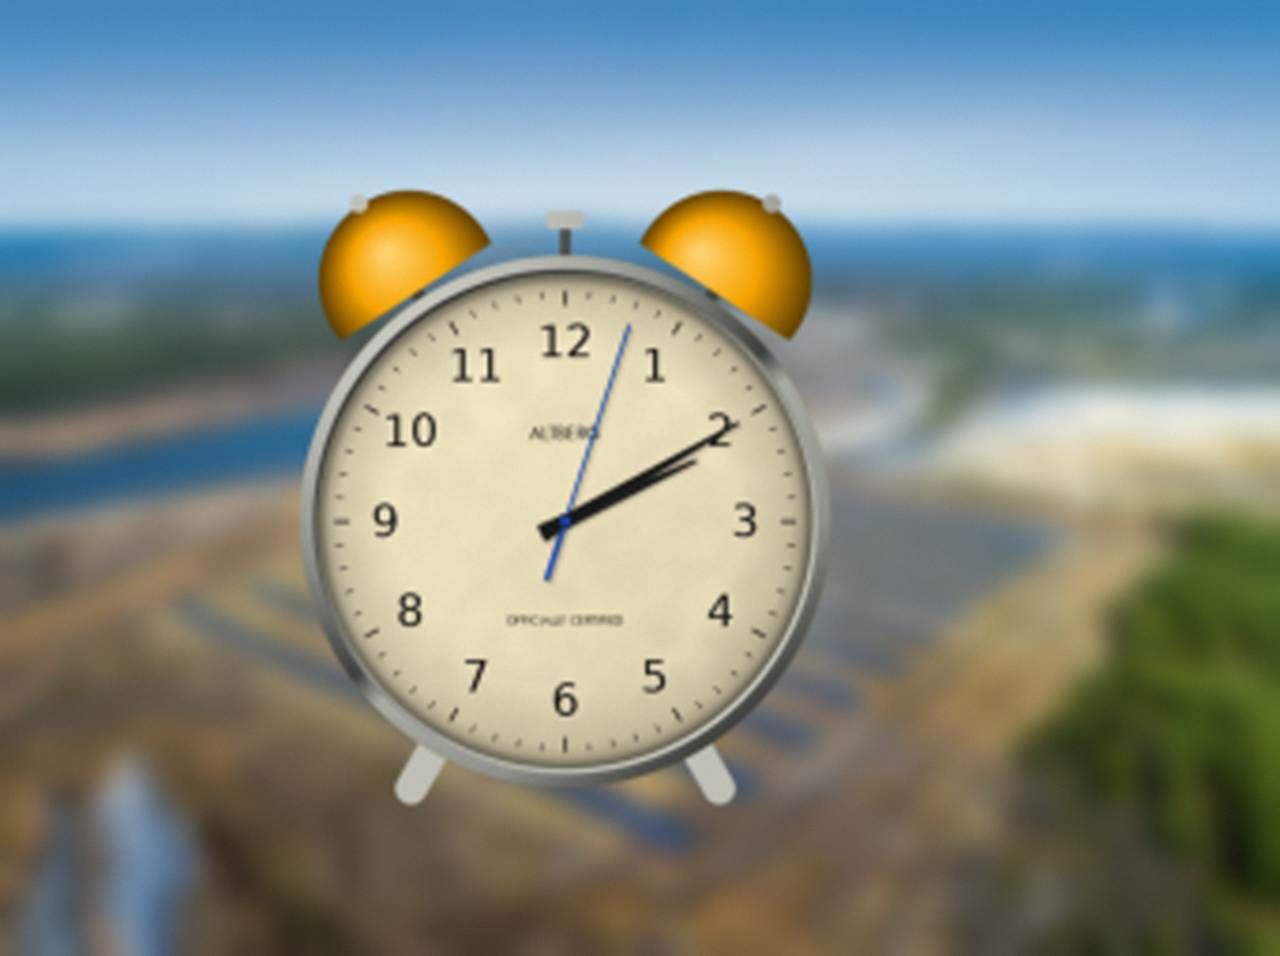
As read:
**2:10:03**
